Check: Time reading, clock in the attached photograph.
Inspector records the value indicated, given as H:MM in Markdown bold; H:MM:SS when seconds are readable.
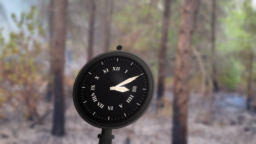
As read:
**3:10**
